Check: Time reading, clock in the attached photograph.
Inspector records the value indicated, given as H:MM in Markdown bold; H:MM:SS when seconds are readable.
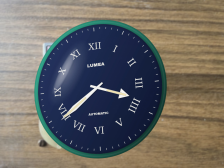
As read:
**3:39**
